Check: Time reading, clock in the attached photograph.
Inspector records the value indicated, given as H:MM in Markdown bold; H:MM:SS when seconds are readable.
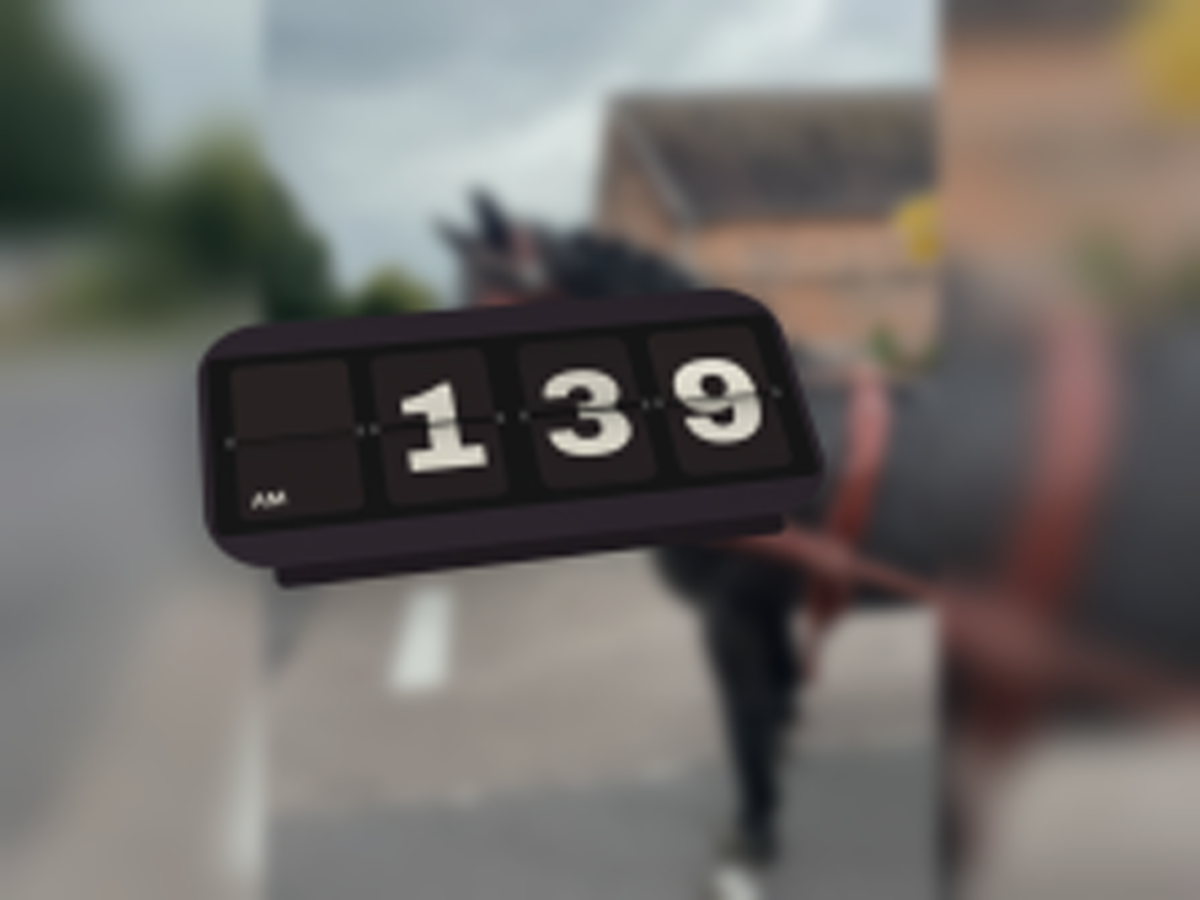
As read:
**1:39**
